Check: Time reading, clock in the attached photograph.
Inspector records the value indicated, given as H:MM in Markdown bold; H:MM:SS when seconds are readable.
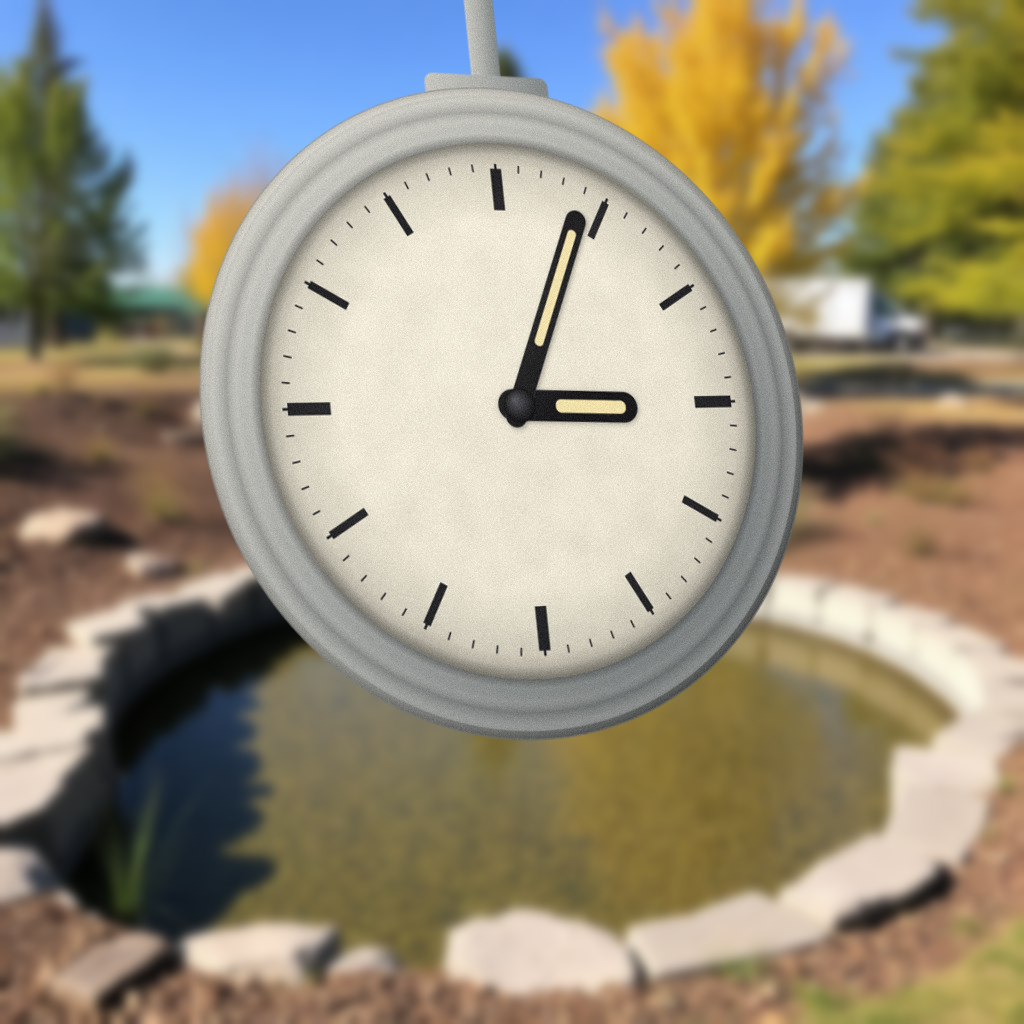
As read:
**3:04**
